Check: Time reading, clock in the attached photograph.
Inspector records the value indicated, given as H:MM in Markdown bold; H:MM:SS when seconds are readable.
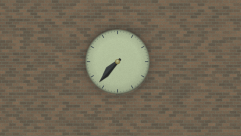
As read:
**7:37**
